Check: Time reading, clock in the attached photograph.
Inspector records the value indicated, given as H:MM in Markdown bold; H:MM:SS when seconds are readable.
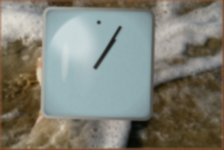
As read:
**1:05**
